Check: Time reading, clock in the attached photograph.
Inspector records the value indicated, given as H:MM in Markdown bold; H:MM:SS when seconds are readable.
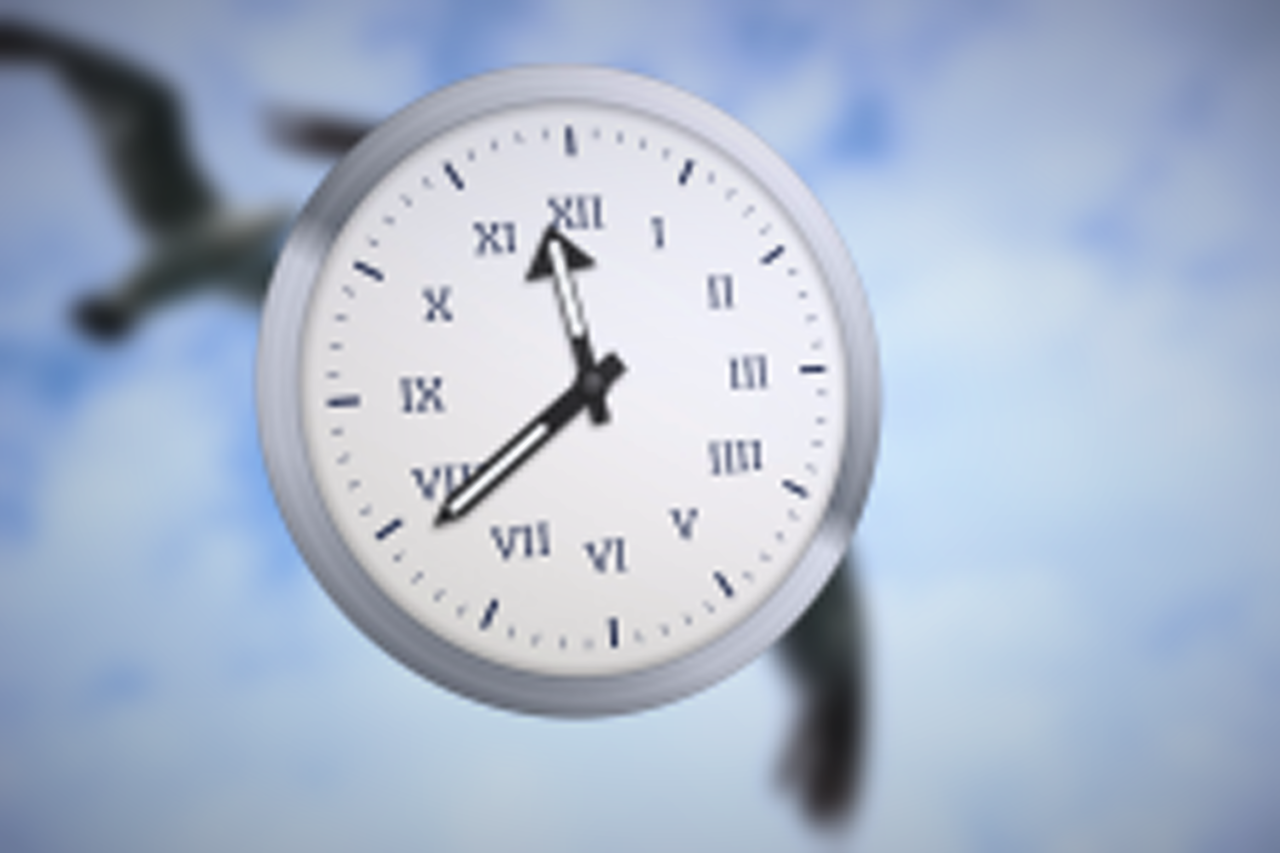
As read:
**11:39**
